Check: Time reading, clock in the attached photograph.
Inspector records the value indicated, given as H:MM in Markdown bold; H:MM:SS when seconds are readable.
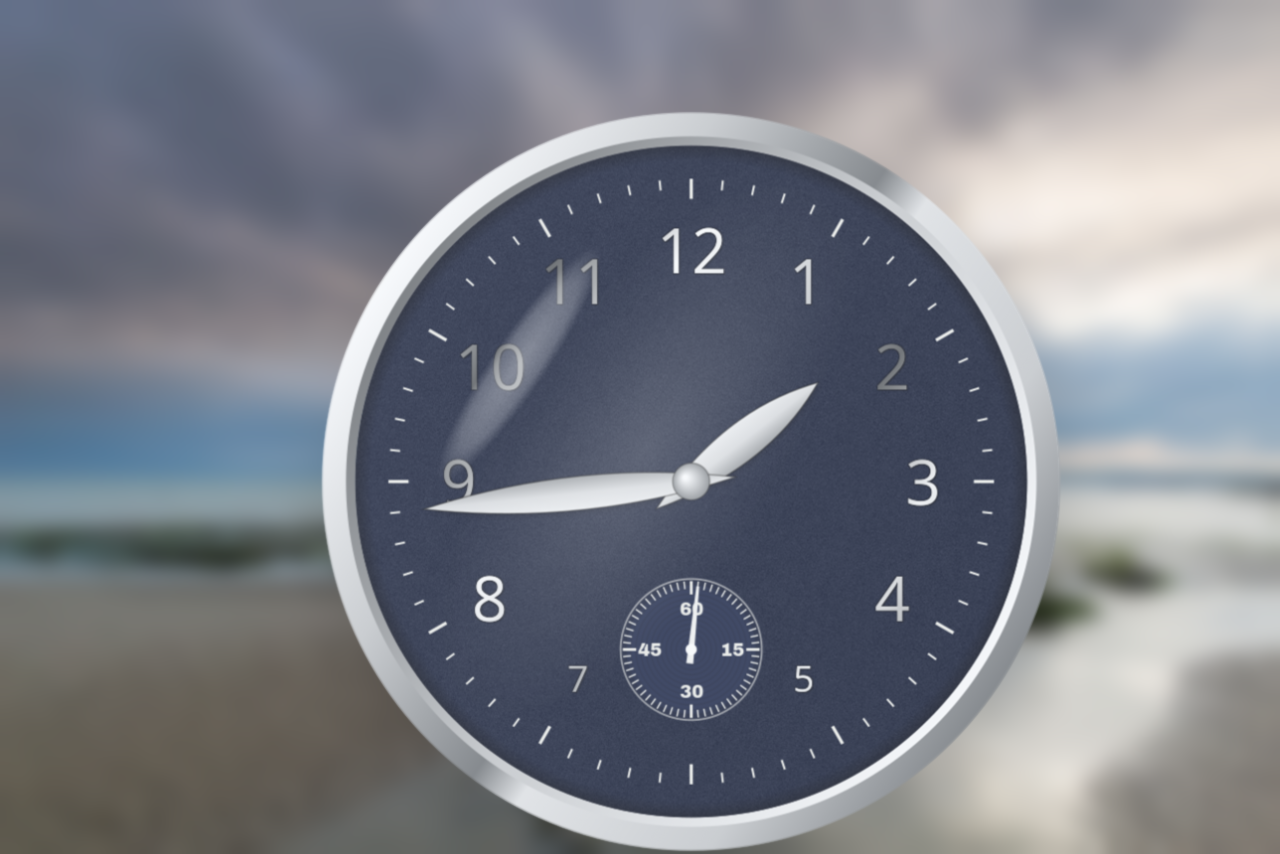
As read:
**1:44:01**
